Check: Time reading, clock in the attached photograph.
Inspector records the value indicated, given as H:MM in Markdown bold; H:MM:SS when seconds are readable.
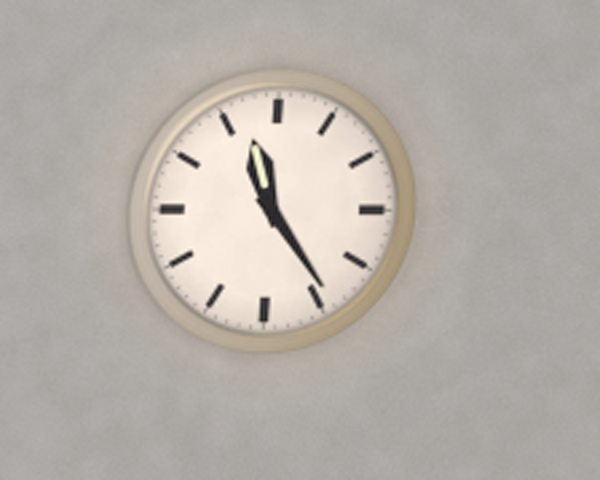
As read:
**11:24**
